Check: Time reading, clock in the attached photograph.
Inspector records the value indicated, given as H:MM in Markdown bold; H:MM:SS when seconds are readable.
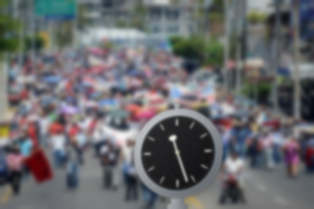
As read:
**11:27**
